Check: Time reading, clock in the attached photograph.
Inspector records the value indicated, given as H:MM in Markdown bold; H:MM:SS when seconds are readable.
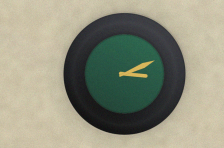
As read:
**3:11**
